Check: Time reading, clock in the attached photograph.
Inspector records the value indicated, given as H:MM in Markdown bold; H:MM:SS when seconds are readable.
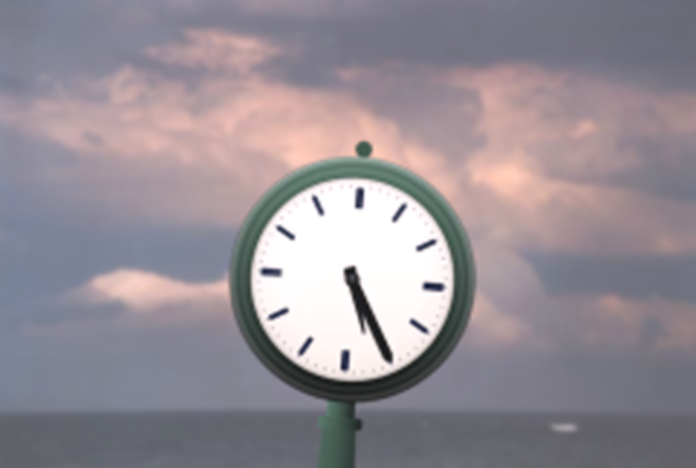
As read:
**5:25**
